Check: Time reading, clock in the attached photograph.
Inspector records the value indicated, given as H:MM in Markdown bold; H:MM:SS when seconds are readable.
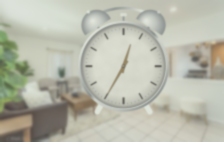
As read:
**12:35**
